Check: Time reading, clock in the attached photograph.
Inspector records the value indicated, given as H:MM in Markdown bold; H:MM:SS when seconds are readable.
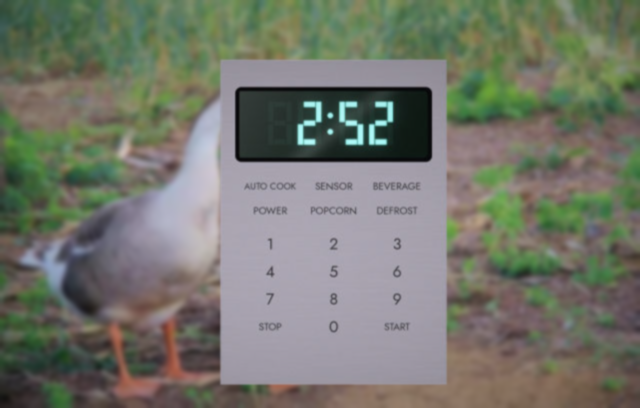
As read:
**2:52**
